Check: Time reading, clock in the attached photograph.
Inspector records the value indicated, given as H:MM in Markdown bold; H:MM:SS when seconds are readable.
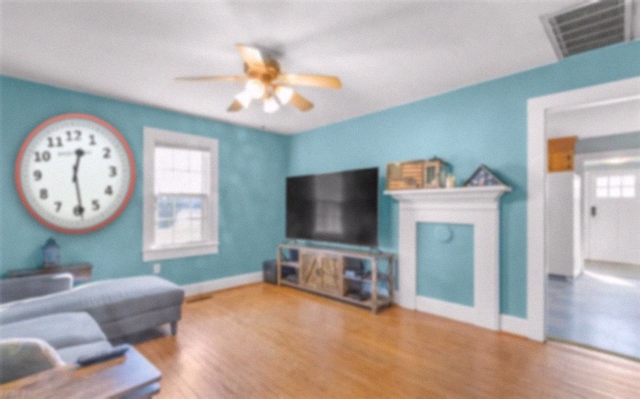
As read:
**12:29**
